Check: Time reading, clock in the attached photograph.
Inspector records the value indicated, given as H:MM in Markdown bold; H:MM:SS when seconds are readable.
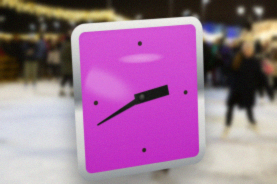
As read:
**2:41**
